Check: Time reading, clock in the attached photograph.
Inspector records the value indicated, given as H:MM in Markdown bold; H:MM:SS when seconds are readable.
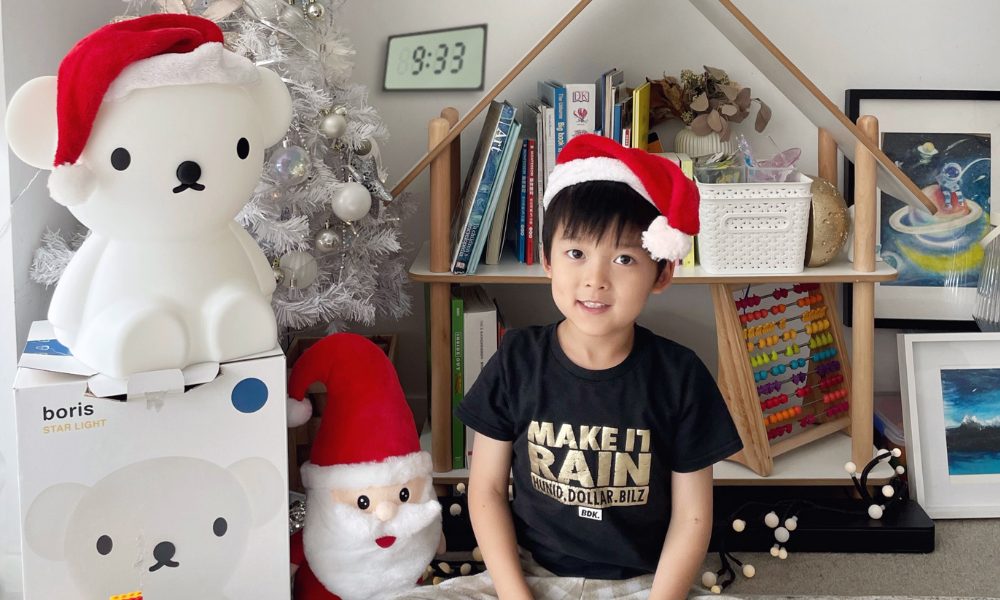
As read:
**9:33**
